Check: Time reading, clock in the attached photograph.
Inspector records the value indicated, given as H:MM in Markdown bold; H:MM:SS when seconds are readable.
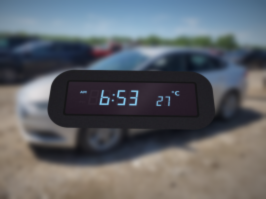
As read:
**6:53**
